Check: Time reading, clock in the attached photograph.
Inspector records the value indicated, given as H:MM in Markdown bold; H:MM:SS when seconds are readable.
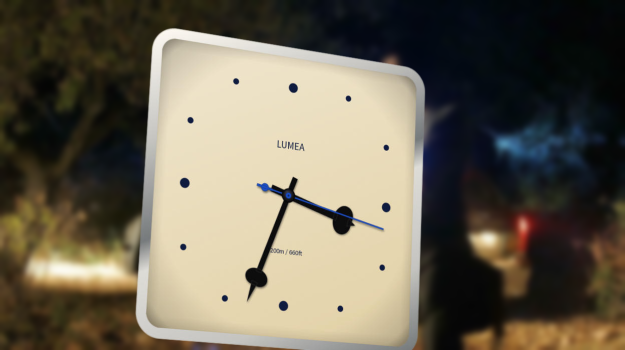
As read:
**3:33:17**
